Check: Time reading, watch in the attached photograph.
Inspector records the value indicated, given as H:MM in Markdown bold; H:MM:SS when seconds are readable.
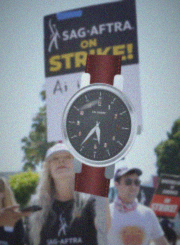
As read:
**5:36**
